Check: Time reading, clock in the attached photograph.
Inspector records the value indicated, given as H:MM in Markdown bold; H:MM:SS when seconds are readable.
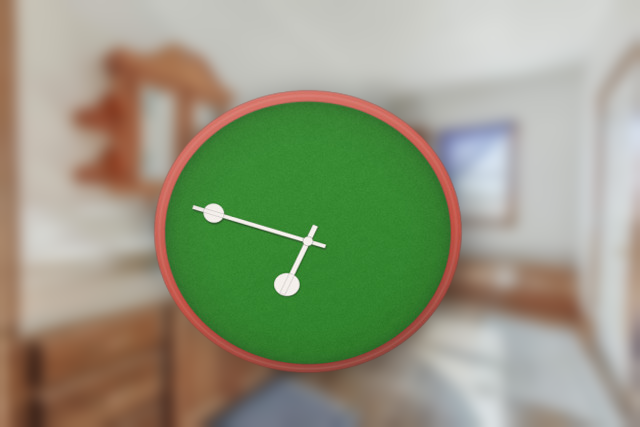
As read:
**6:48**
